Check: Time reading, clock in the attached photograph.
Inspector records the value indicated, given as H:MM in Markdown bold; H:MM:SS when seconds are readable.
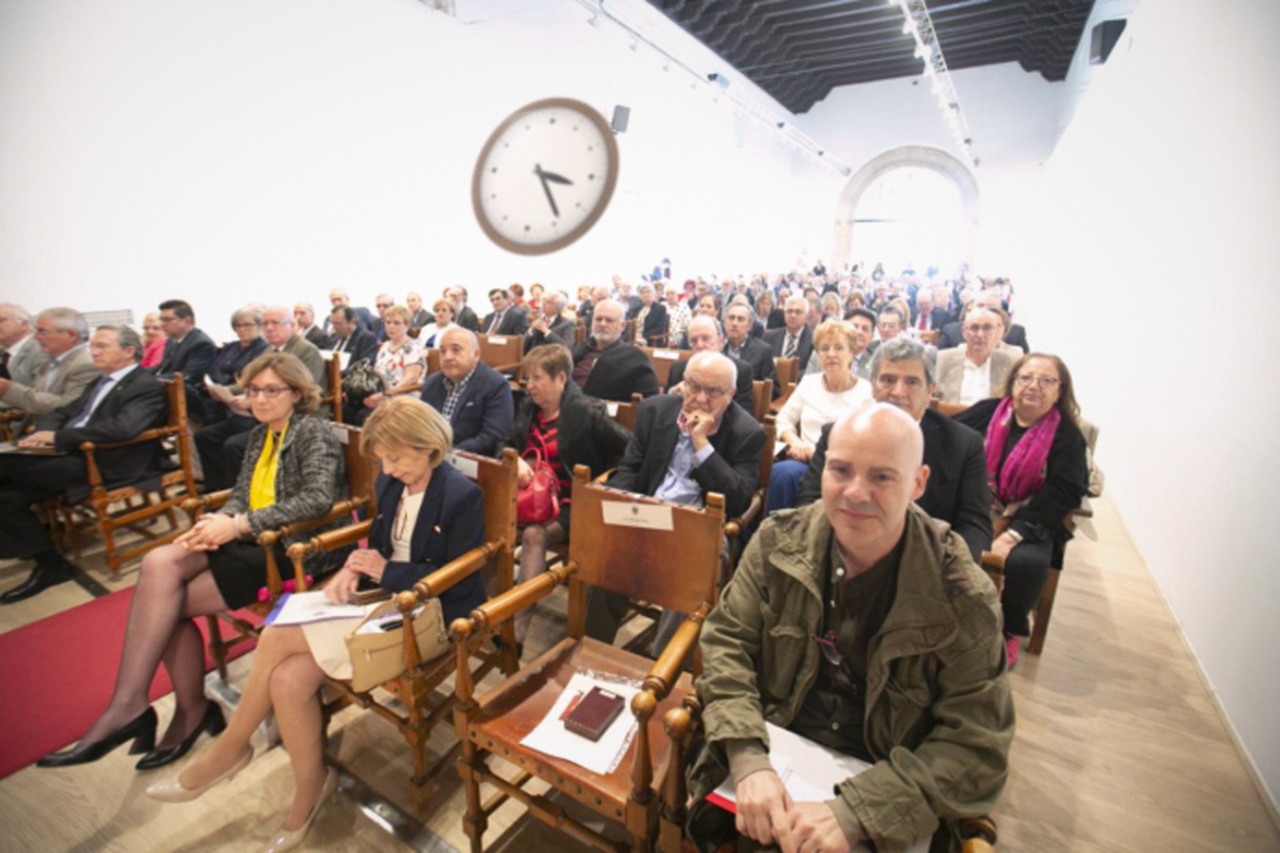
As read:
**3:24**
